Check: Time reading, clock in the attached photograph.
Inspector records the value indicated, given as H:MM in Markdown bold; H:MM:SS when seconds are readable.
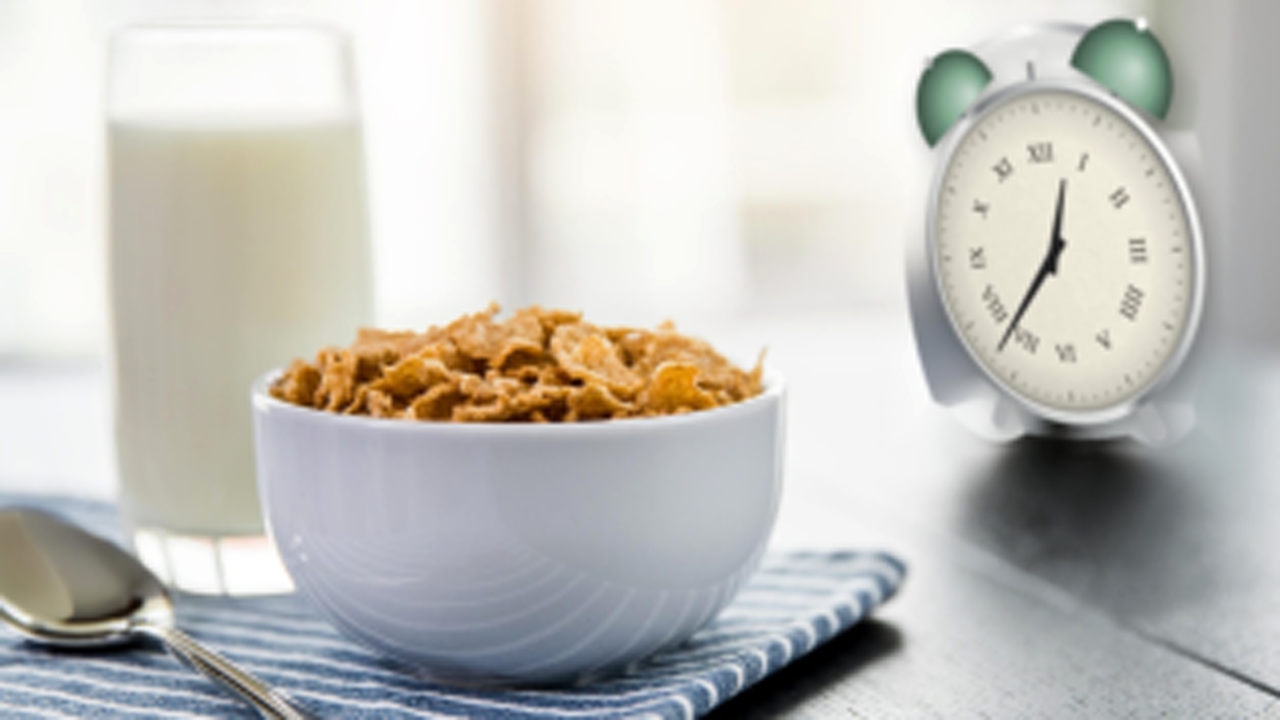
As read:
**12:37**
